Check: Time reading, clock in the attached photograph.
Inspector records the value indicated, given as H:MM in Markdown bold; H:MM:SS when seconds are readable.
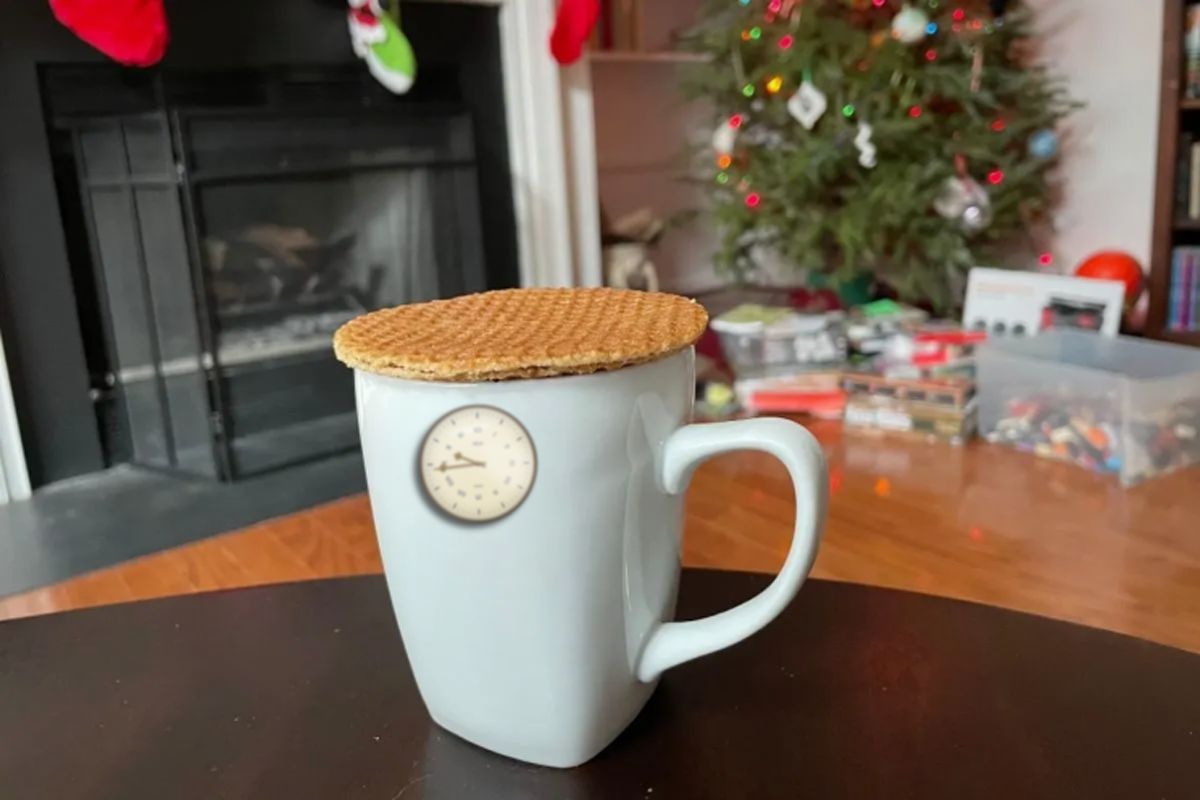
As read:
**9:44**
